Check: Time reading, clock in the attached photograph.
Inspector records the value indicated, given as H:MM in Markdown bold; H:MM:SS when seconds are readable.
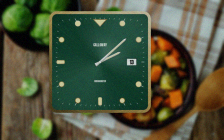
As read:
**2:08**
